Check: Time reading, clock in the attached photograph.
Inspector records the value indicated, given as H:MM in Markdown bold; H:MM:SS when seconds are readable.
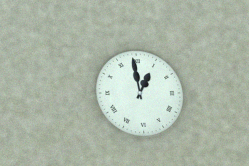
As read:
**12:59**
